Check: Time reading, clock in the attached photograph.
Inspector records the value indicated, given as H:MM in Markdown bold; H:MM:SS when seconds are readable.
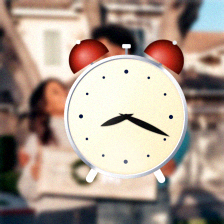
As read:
**8:19**
